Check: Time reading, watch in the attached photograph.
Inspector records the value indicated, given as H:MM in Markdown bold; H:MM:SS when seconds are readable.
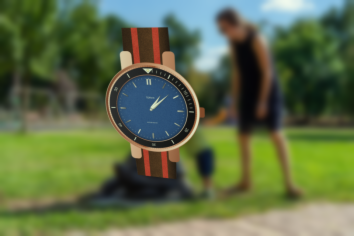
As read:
**1:08**
